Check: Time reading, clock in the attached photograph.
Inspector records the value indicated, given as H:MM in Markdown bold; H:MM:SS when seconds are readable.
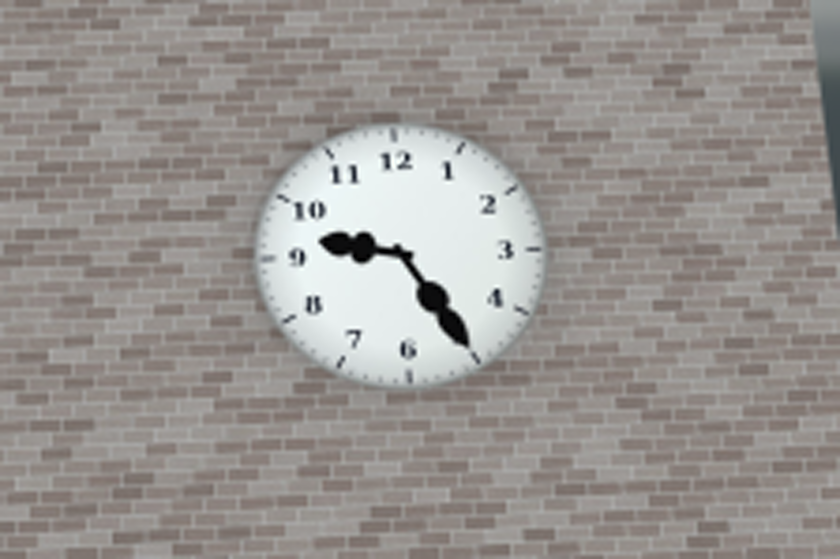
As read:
**9:25**
